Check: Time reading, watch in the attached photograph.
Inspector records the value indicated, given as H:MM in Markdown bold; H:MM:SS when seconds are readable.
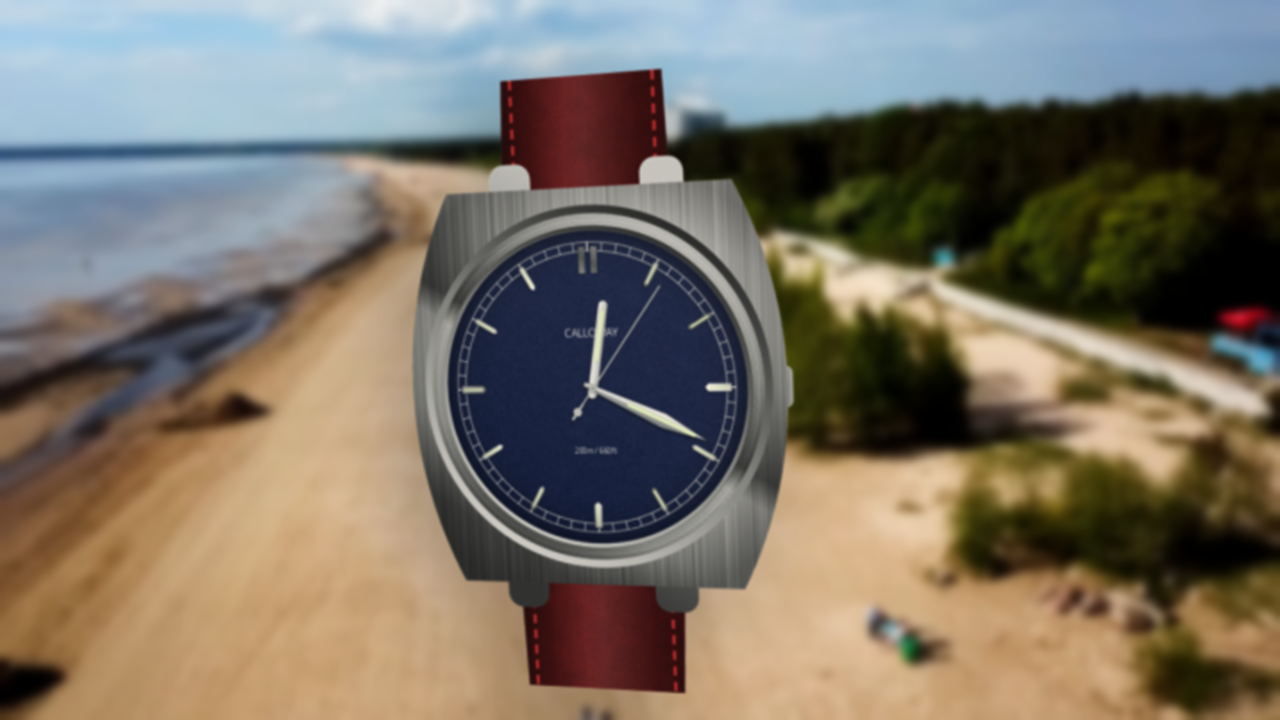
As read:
**12:19:06**
